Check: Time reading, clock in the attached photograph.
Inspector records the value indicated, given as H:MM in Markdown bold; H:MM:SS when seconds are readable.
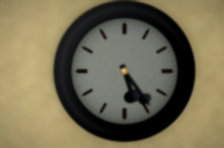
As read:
**5:24**
